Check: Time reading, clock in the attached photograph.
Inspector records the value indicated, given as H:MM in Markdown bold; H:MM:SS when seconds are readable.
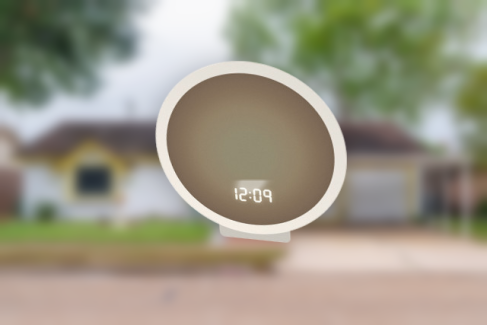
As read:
**12:09**
